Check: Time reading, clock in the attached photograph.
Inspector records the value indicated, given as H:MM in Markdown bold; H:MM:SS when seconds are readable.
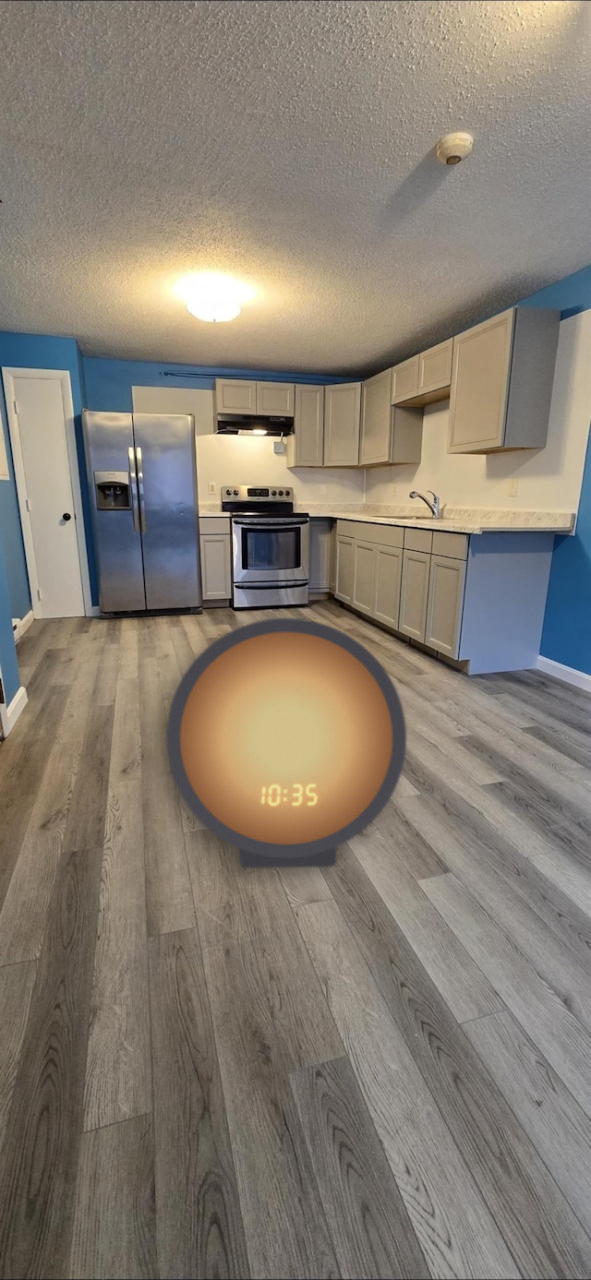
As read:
**10:35**
